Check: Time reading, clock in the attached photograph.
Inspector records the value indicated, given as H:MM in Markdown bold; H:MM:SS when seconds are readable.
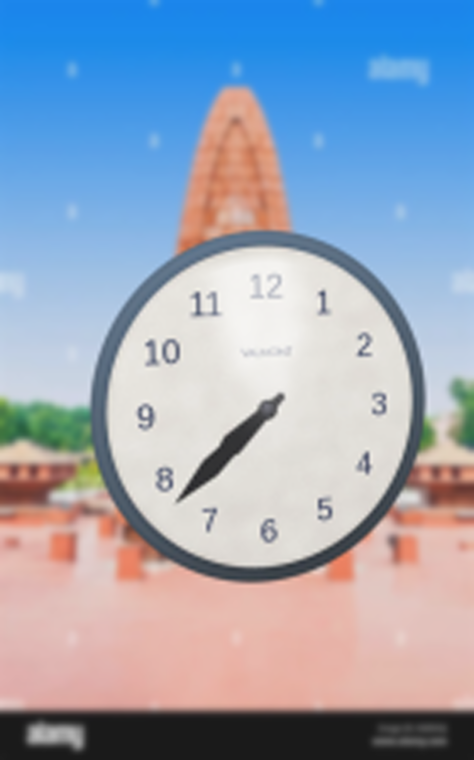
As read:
**7:38**
